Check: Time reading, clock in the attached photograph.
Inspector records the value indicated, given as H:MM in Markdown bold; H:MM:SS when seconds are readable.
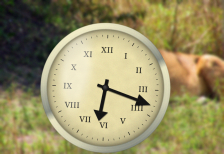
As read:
**6:18**
